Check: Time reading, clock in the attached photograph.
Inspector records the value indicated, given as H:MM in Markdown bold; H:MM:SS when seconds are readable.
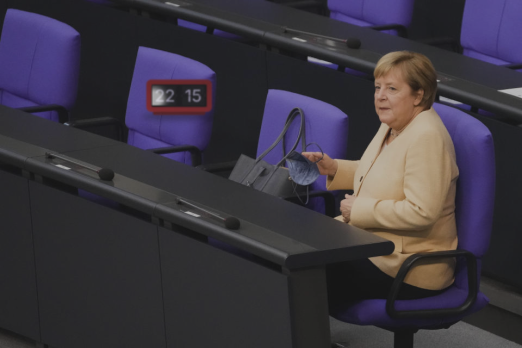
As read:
**22:15**
